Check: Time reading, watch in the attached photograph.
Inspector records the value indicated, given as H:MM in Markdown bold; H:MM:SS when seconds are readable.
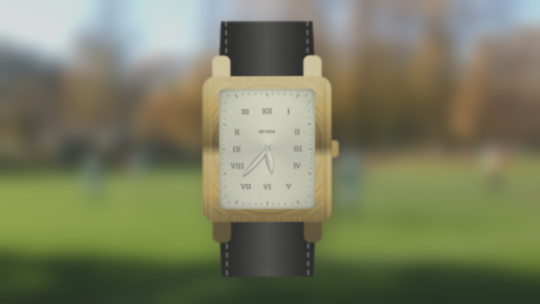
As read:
**5:37**
